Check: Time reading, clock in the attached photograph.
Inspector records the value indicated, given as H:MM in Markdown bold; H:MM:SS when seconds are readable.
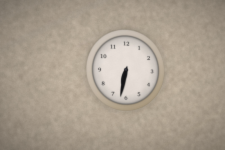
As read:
**6:32**
